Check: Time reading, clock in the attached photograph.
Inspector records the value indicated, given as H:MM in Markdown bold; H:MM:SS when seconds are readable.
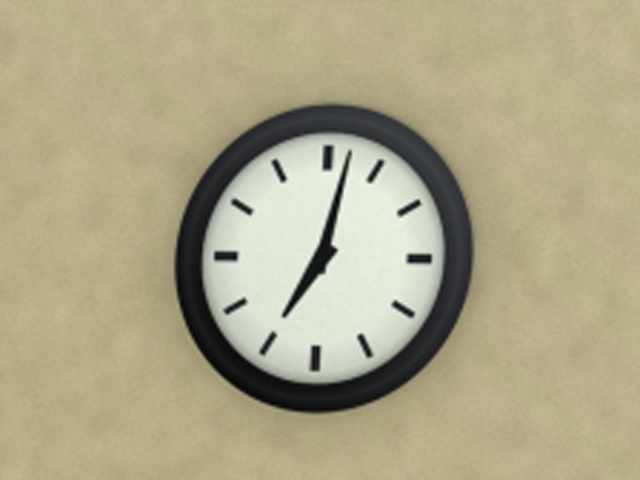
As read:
**7:02**
